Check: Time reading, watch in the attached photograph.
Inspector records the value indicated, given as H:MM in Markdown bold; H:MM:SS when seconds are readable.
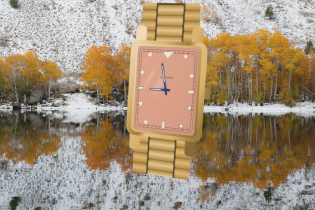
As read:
**8:58**
